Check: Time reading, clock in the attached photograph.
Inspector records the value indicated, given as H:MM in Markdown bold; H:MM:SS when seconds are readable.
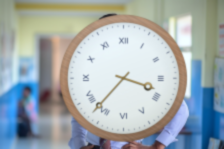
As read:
**3:37**
